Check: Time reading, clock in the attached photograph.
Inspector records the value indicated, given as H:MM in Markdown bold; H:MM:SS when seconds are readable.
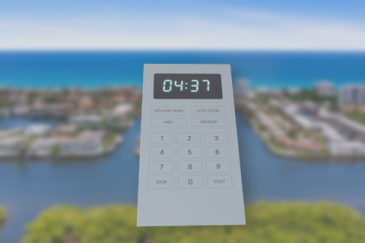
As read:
**4:37**
